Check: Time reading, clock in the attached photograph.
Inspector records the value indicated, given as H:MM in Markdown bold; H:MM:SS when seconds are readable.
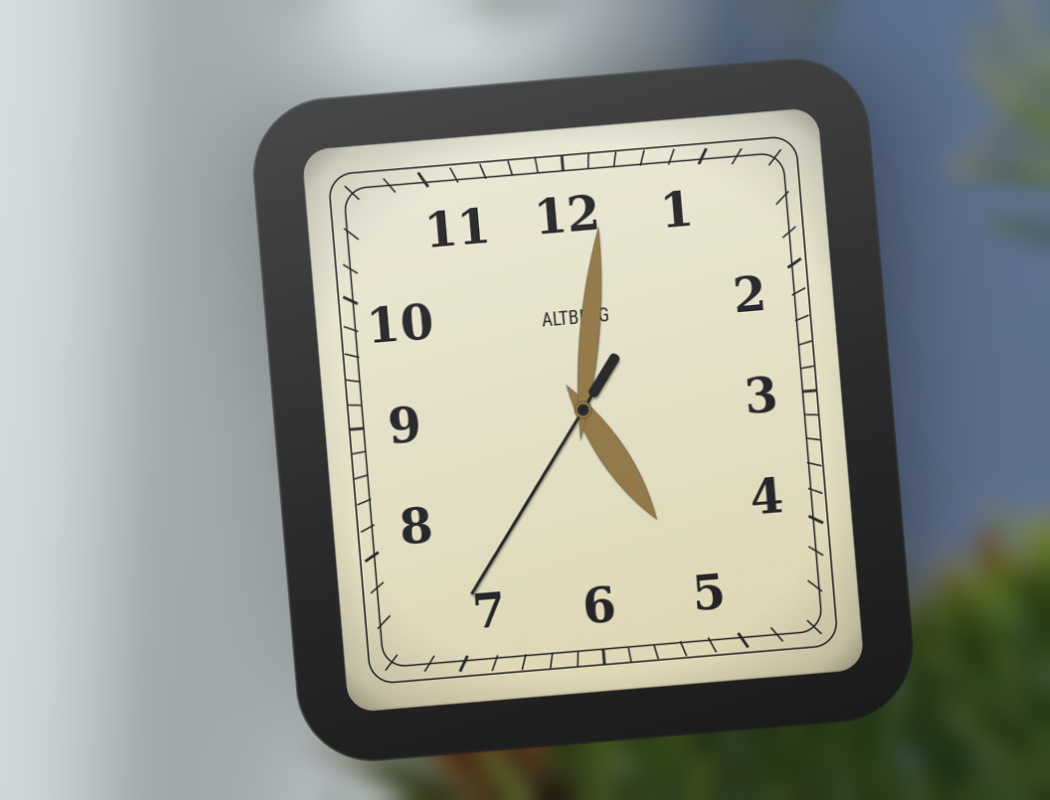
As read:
**5:01:36**
